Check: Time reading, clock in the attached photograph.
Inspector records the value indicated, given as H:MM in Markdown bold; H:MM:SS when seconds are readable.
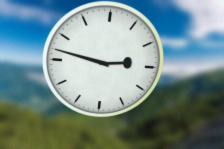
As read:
**2:47**
